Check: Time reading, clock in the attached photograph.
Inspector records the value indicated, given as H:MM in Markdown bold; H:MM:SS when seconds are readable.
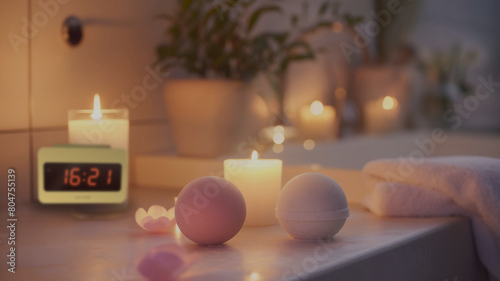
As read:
**16:21**
